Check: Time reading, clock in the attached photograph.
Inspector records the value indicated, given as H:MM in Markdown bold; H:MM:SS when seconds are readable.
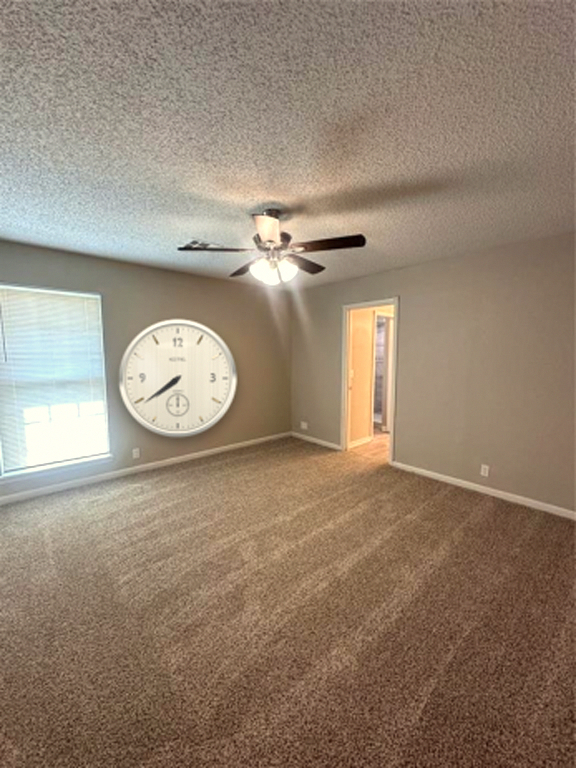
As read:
**7:39**
